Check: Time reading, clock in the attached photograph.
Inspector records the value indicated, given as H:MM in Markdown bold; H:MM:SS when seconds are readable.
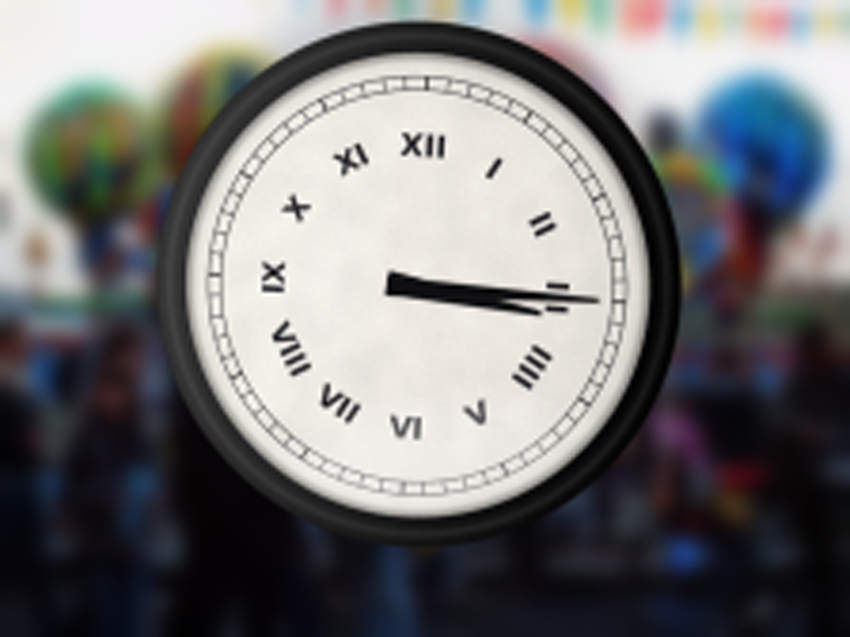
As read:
**3:15**
